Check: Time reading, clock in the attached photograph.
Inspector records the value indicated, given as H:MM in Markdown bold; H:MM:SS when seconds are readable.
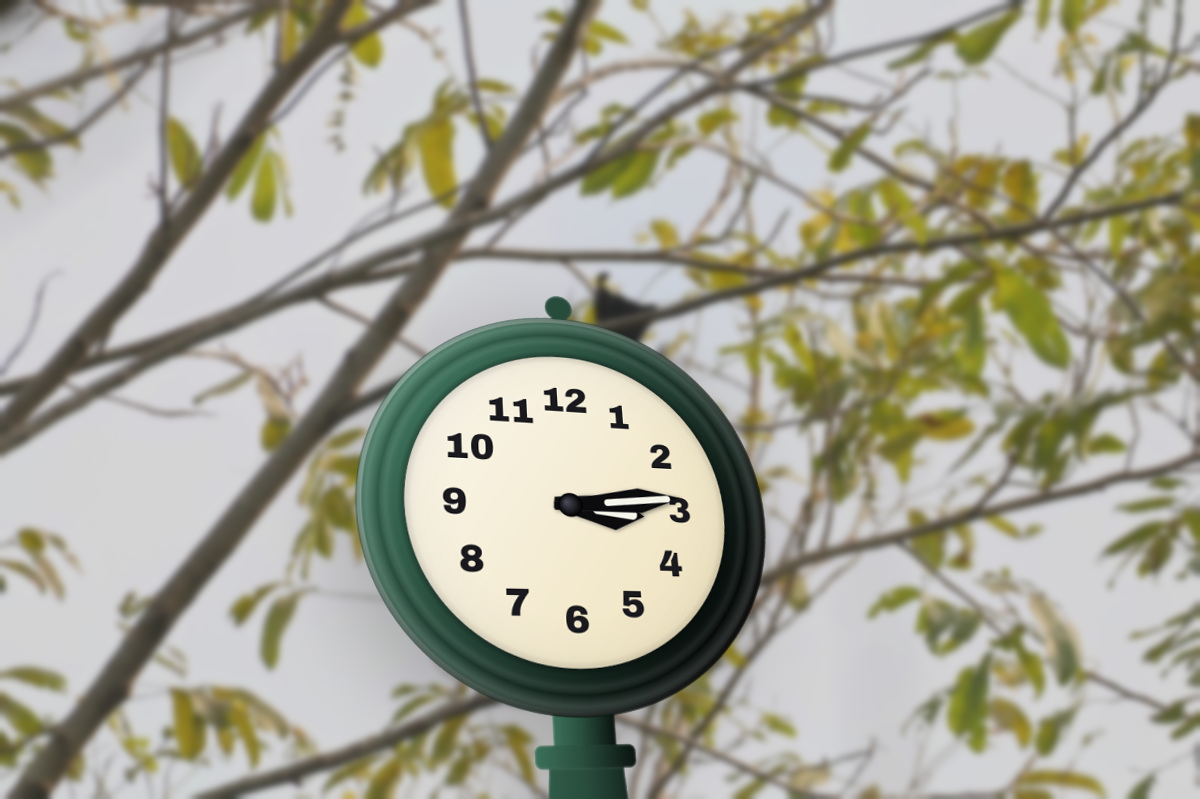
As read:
**3:14**
